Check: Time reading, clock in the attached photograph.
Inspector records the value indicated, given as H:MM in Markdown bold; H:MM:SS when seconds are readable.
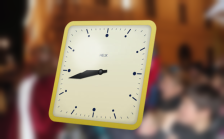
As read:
**8:43**
